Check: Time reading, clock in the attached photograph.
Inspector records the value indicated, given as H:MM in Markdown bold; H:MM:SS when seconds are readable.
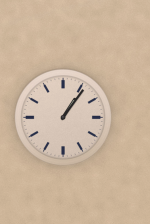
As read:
**1:06**
